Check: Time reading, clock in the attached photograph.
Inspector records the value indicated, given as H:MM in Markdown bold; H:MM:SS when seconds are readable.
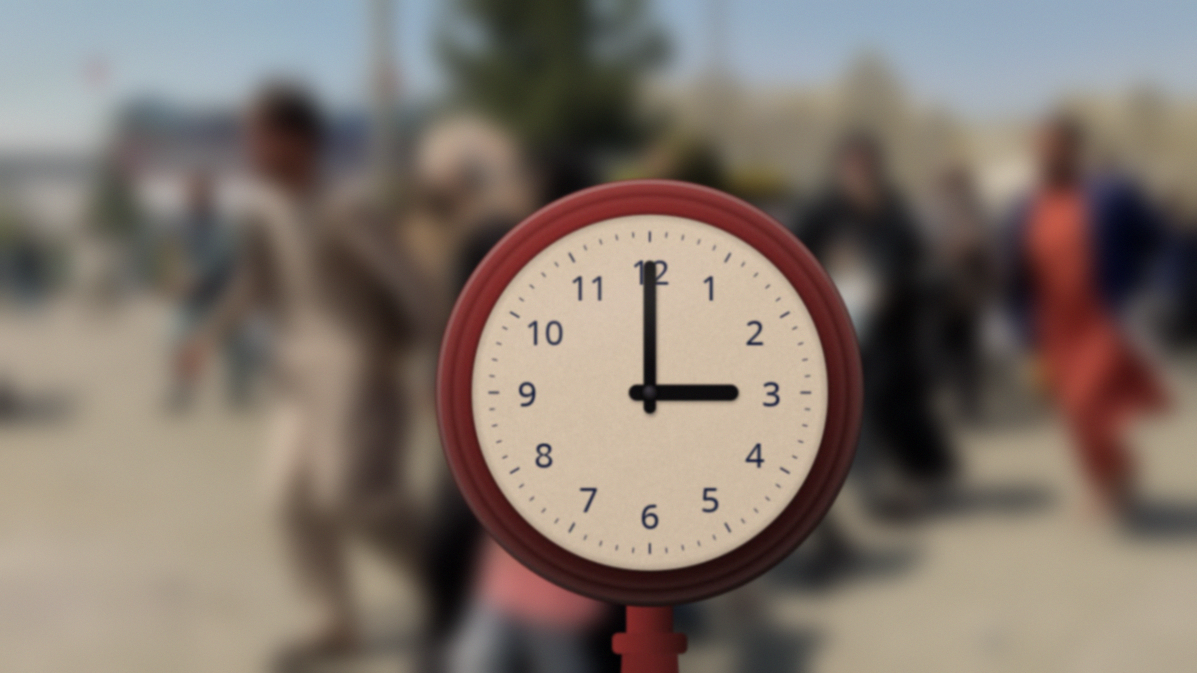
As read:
**3:00**
